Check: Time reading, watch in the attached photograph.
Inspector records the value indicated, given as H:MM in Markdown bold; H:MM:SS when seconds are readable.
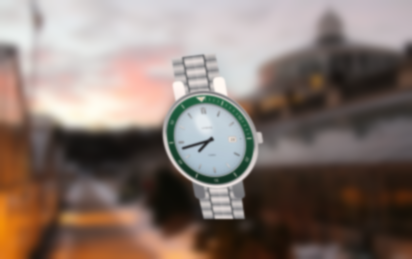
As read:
**7:43**
